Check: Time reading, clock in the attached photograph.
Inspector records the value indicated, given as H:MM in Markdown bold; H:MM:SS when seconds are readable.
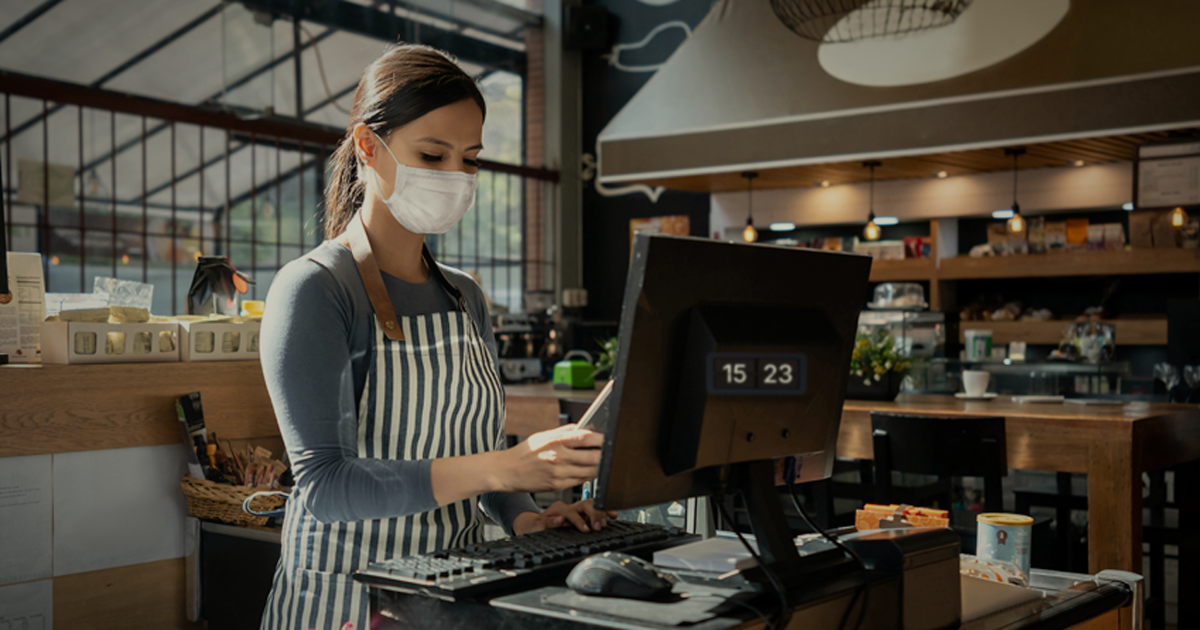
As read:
**15:23**
